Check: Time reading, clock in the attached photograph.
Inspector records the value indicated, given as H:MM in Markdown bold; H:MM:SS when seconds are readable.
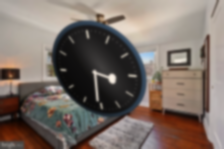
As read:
**3:31**
